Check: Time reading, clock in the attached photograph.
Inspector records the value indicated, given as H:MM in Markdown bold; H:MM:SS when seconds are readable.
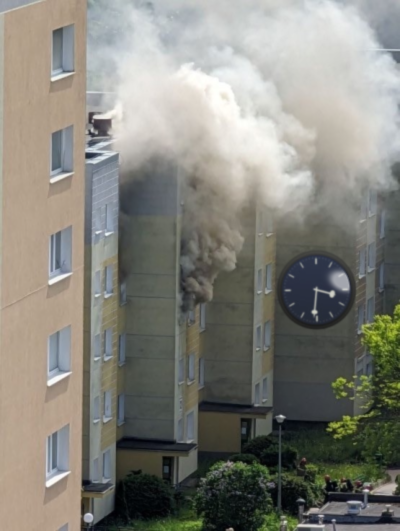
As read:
**3:31**
